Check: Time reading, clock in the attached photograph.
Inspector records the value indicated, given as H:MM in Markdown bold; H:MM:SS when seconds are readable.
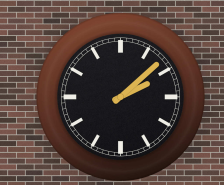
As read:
**2:08**
